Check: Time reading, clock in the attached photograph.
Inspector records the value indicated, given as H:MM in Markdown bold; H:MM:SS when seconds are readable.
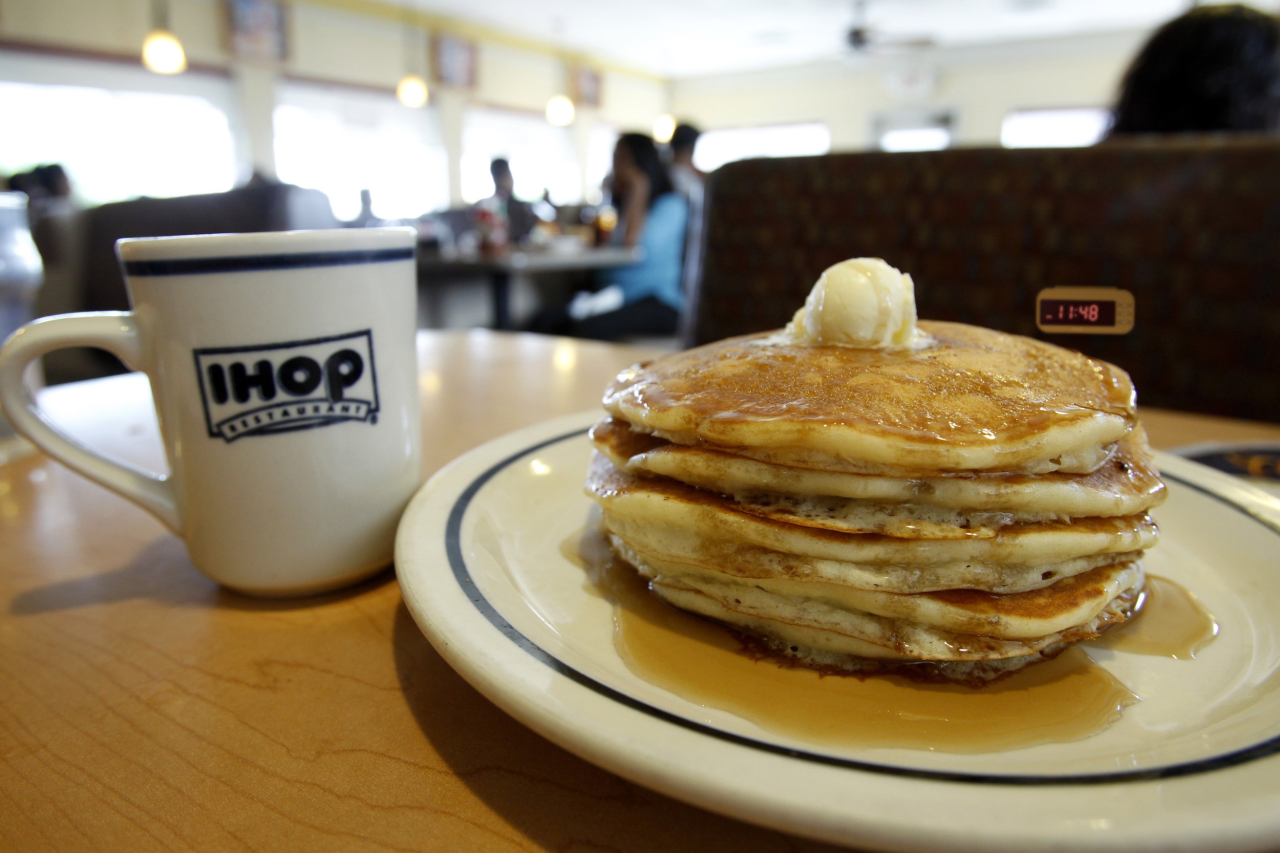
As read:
**11:48**
